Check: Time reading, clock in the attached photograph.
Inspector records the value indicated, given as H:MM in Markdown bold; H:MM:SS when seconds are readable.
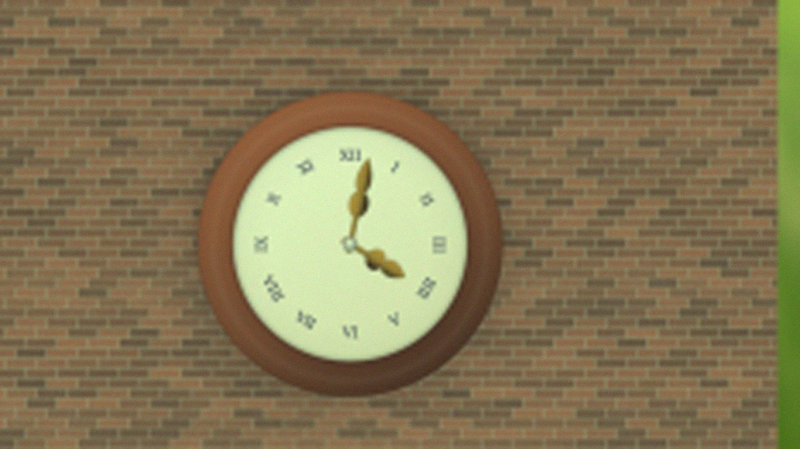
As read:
**4:02**
